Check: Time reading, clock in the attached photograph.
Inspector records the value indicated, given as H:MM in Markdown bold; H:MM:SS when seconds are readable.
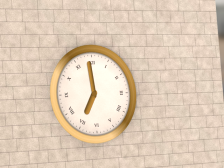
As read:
**6:59**
